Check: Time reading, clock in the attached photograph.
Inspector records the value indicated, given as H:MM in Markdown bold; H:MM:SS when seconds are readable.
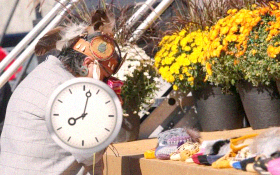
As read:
**8:02**
